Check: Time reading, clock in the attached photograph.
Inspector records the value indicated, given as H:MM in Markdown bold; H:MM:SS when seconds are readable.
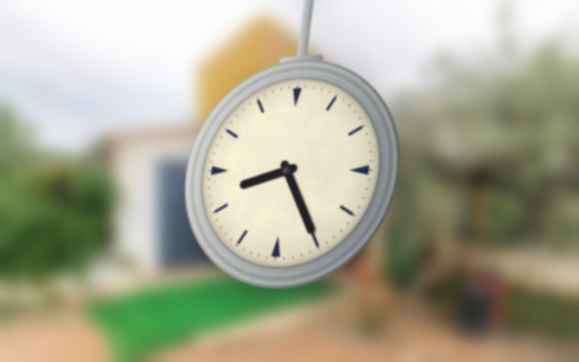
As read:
**8:25**
